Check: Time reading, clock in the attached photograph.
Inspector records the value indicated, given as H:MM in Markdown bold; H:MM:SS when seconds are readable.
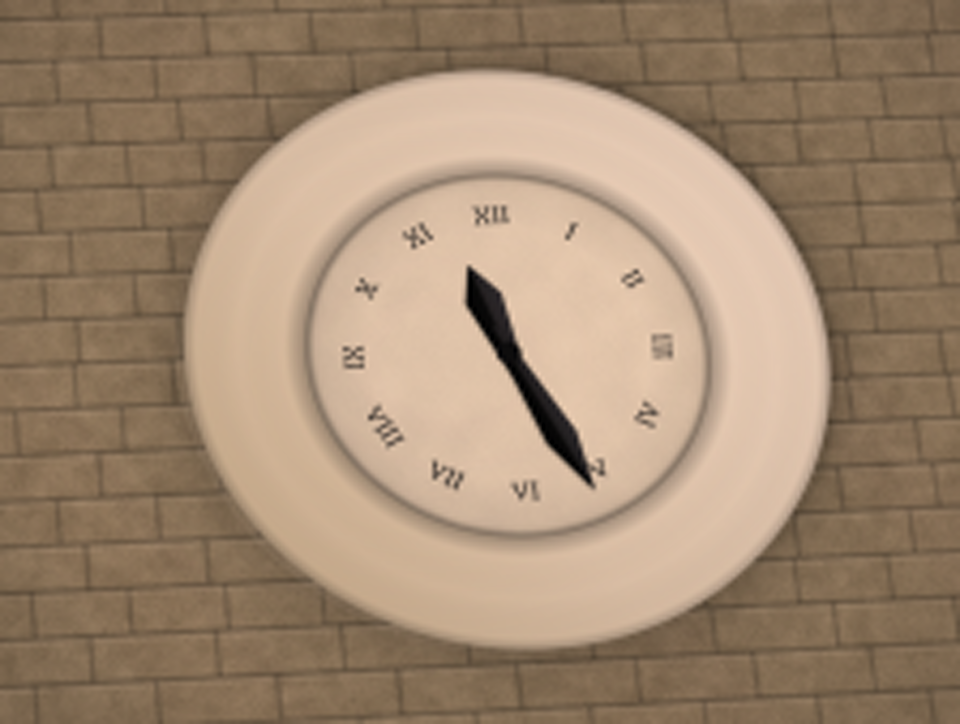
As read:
**11:26**
